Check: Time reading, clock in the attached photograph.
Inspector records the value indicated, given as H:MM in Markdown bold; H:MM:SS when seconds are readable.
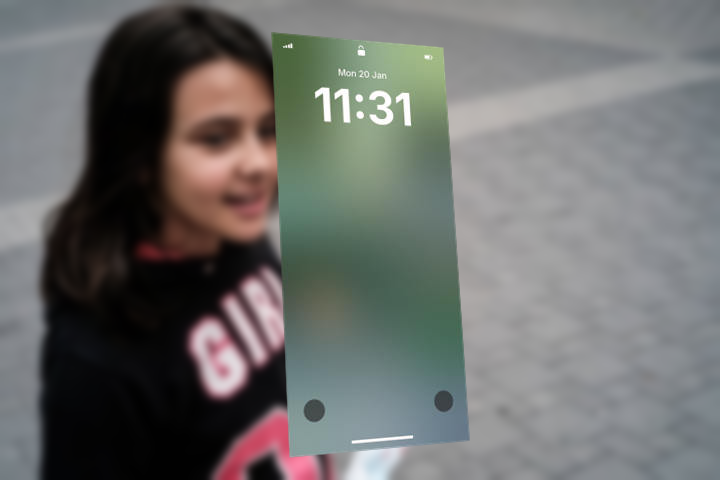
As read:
**11:31**
